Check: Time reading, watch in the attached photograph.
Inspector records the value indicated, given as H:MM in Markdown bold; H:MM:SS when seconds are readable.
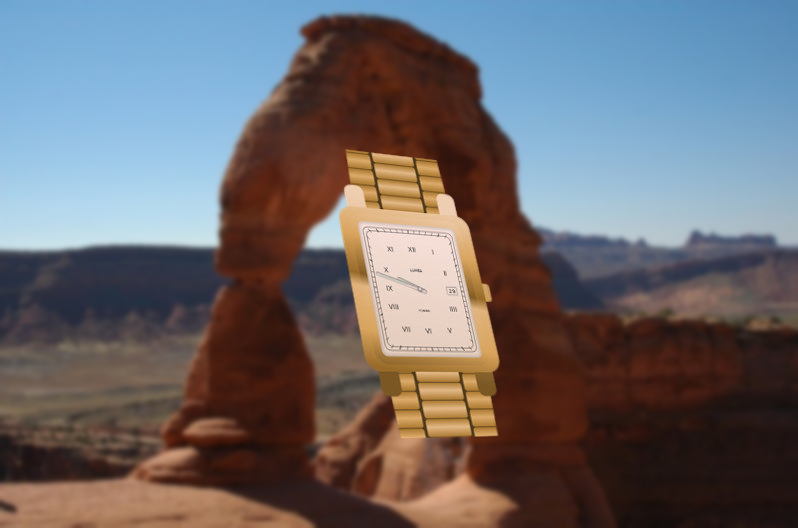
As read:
**9:48**
